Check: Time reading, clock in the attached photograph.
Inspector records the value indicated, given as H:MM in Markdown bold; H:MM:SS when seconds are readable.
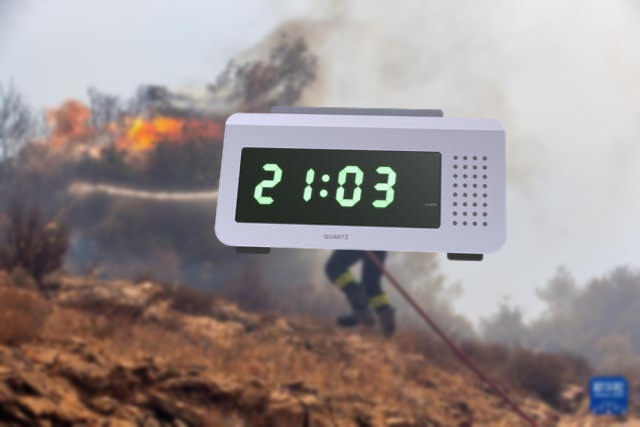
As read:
**21:03**
